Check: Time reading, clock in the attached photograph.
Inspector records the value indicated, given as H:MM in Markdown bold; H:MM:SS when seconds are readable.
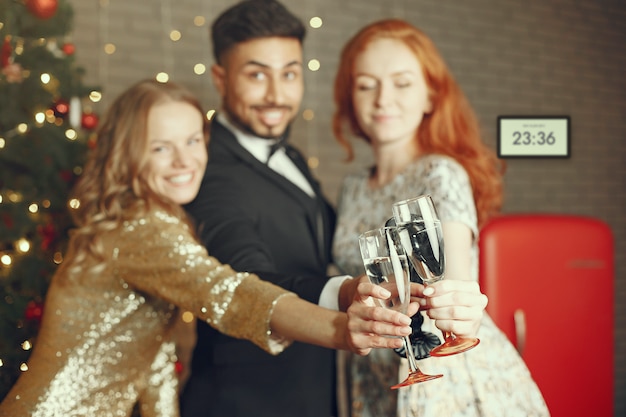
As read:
**23:36**
